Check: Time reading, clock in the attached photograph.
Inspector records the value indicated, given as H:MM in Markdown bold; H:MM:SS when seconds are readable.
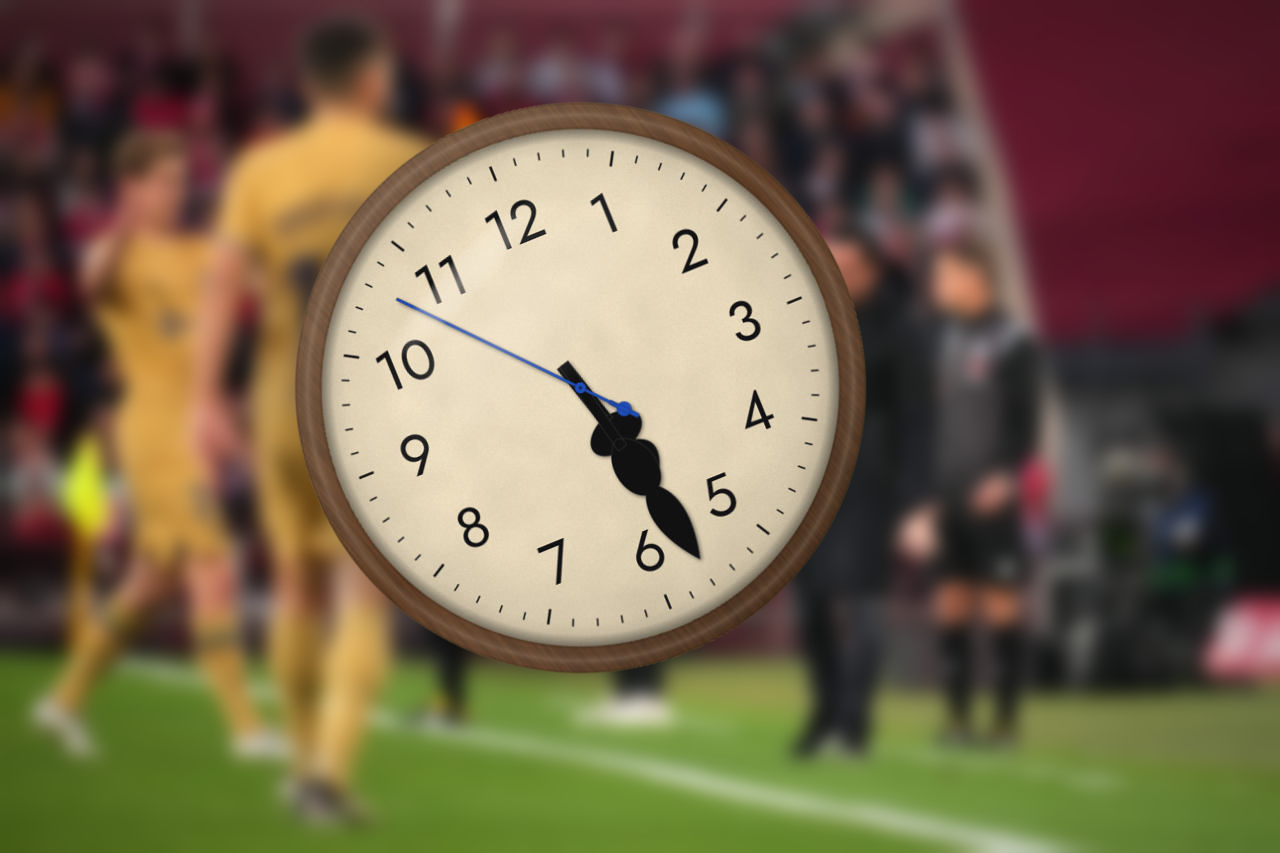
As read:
**5:27:53**
